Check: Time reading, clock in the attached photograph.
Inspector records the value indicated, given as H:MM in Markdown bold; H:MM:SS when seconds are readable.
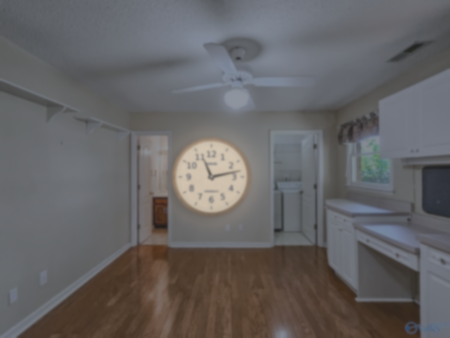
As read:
**11:13**
